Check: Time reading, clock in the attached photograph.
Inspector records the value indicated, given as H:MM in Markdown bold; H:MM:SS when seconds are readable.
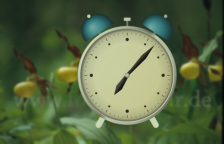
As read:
**7:07**
